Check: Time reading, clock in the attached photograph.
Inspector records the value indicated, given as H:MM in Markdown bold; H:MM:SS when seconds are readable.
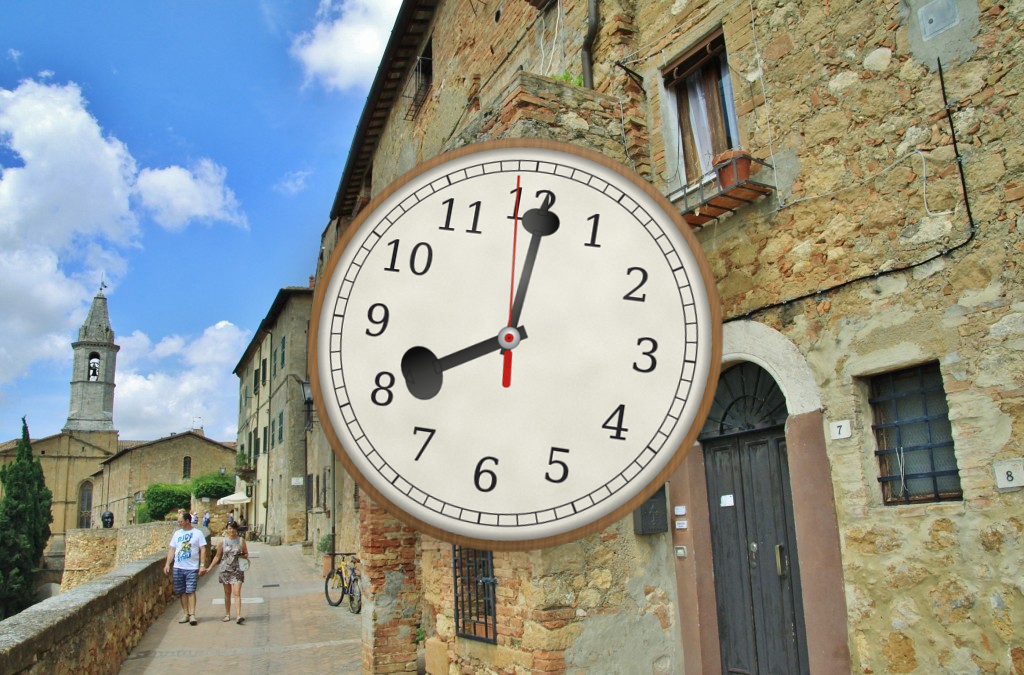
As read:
**8:00:59**
